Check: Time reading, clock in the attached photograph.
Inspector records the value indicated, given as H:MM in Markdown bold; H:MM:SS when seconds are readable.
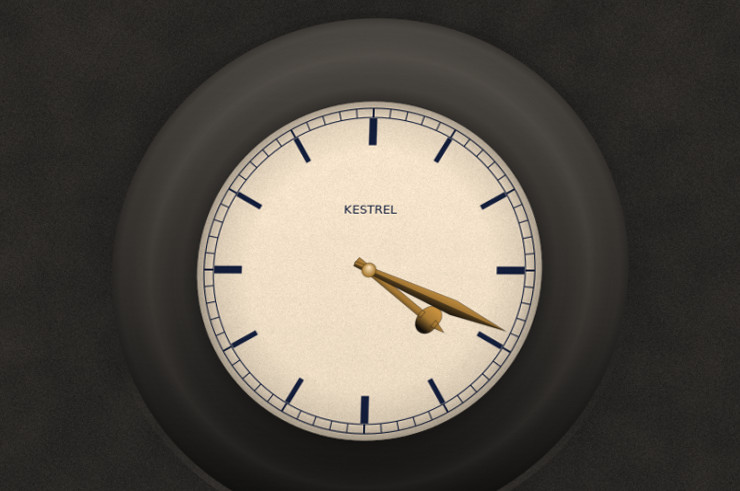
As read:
**4:19**
